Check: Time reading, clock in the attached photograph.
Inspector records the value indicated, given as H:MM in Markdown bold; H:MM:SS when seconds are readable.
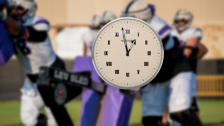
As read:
**12:58**
